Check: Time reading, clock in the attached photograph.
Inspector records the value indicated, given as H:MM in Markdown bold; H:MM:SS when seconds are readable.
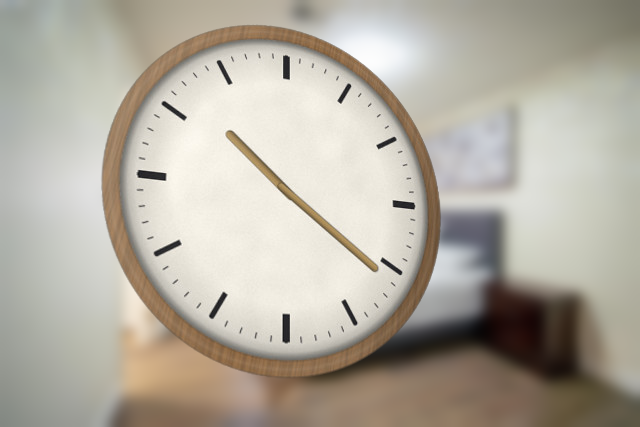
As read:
**10:21**
